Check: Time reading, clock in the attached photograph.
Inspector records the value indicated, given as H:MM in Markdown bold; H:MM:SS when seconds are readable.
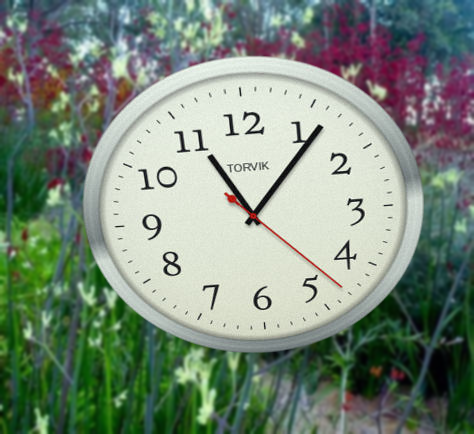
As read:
**11:06:23**
